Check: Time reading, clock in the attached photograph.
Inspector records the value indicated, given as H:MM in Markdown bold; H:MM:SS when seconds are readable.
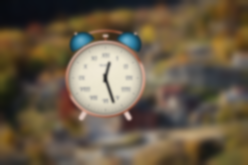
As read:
**12:27**
